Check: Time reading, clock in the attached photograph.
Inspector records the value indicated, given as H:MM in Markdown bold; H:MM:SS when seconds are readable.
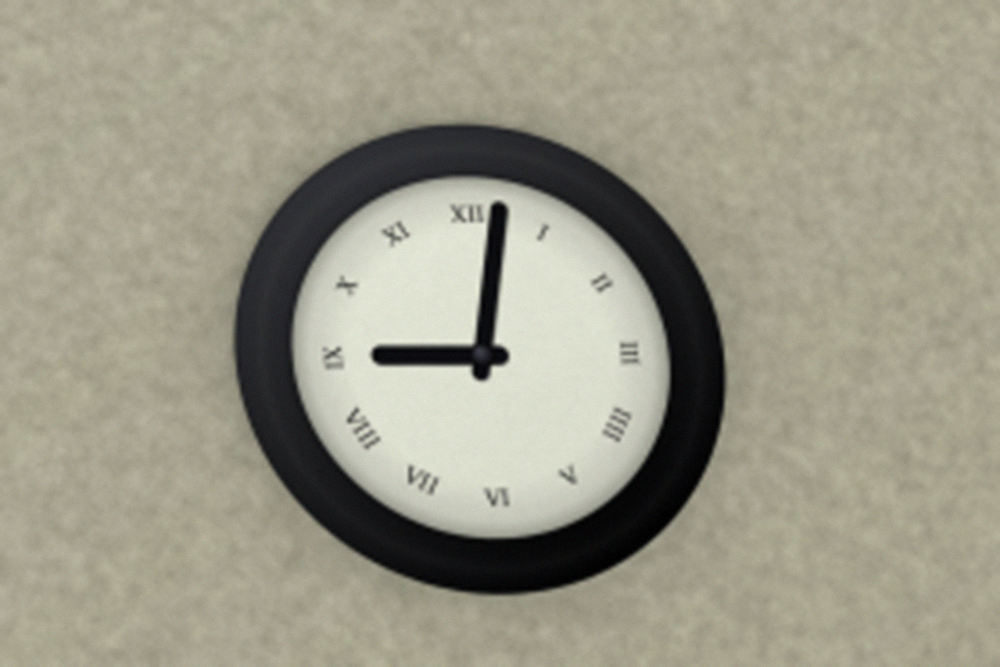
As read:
**9:02**
